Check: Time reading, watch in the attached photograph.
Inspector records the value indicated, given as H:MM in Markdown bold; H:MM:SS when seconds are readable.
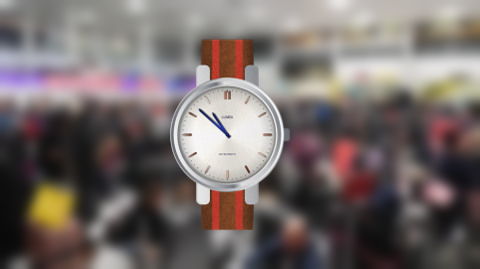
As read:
**10:52**
